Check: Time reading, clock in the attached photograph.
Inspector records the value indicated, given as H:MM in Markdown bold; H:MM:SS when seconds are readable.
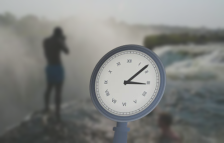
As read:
**3:08**
